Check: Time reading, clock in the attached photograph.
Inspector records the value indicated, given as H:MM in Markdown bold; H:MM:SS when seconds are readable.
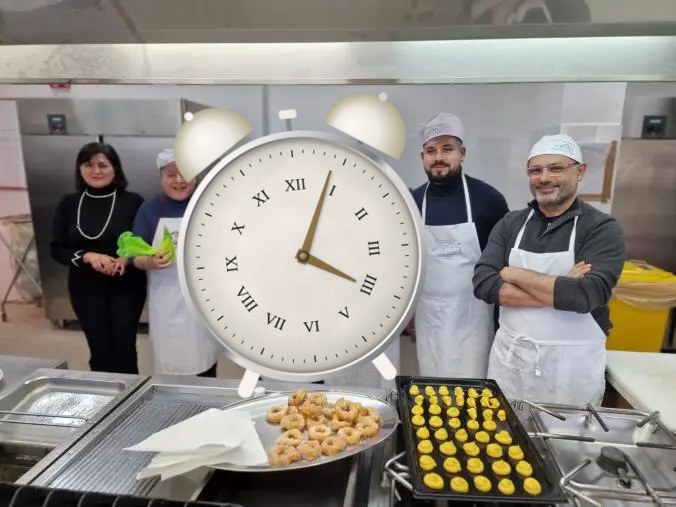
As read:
**4:04**
